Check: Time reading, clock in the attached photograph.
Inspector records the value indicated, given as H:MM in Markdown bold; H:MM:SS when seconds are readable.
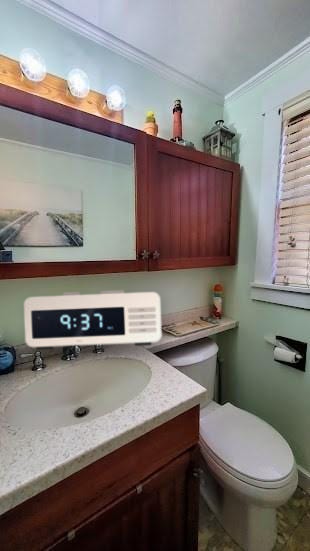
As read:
**9:37**
